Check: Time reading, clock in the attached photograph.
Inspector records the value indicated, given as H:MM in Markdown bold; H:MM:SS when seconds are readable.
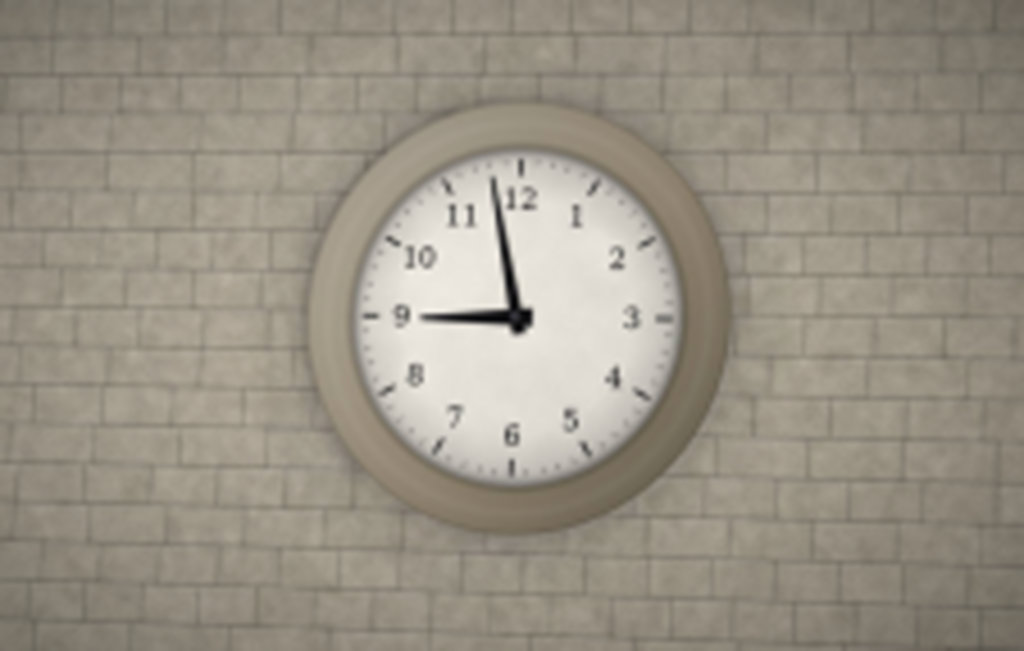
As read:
**8:58**
